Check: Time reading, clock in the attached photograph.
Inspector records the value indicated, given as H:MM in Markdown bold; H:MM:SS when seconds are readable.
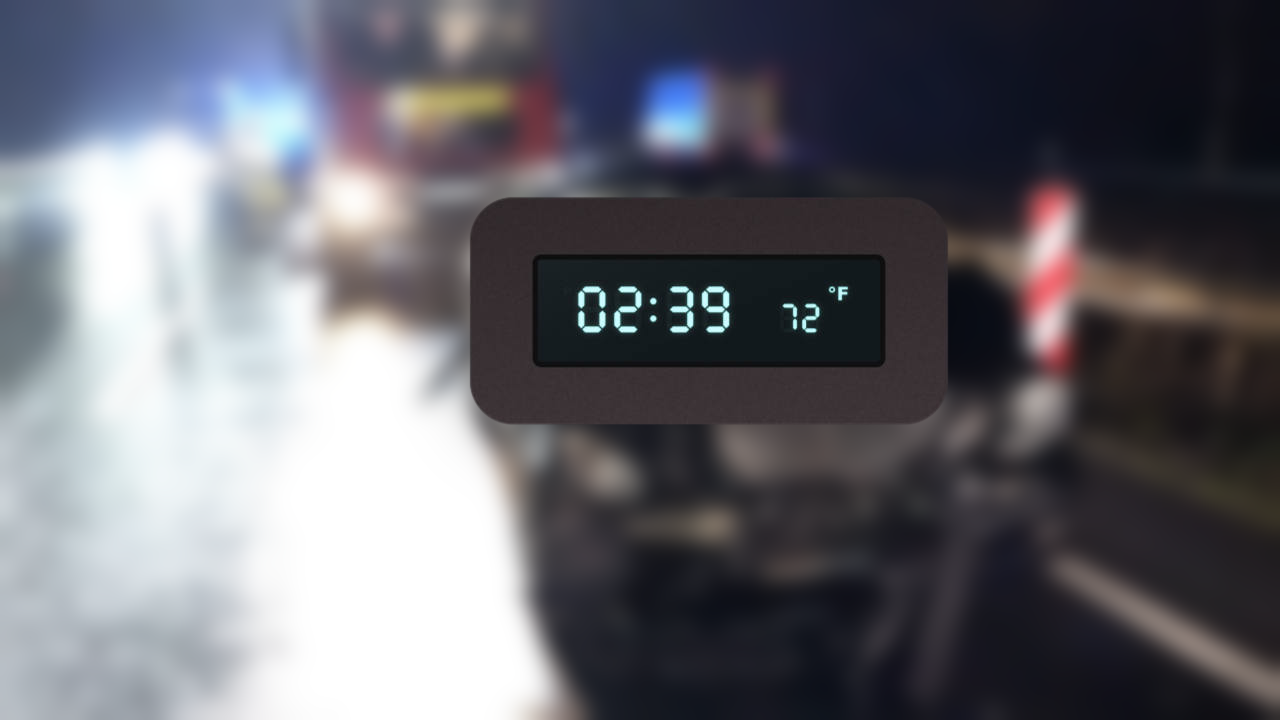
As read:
**2:39**
